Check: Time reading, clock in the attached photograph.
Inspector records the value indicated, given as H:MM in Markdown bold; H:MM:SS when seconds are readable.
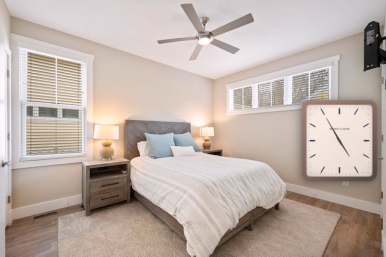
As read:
**4:55**
